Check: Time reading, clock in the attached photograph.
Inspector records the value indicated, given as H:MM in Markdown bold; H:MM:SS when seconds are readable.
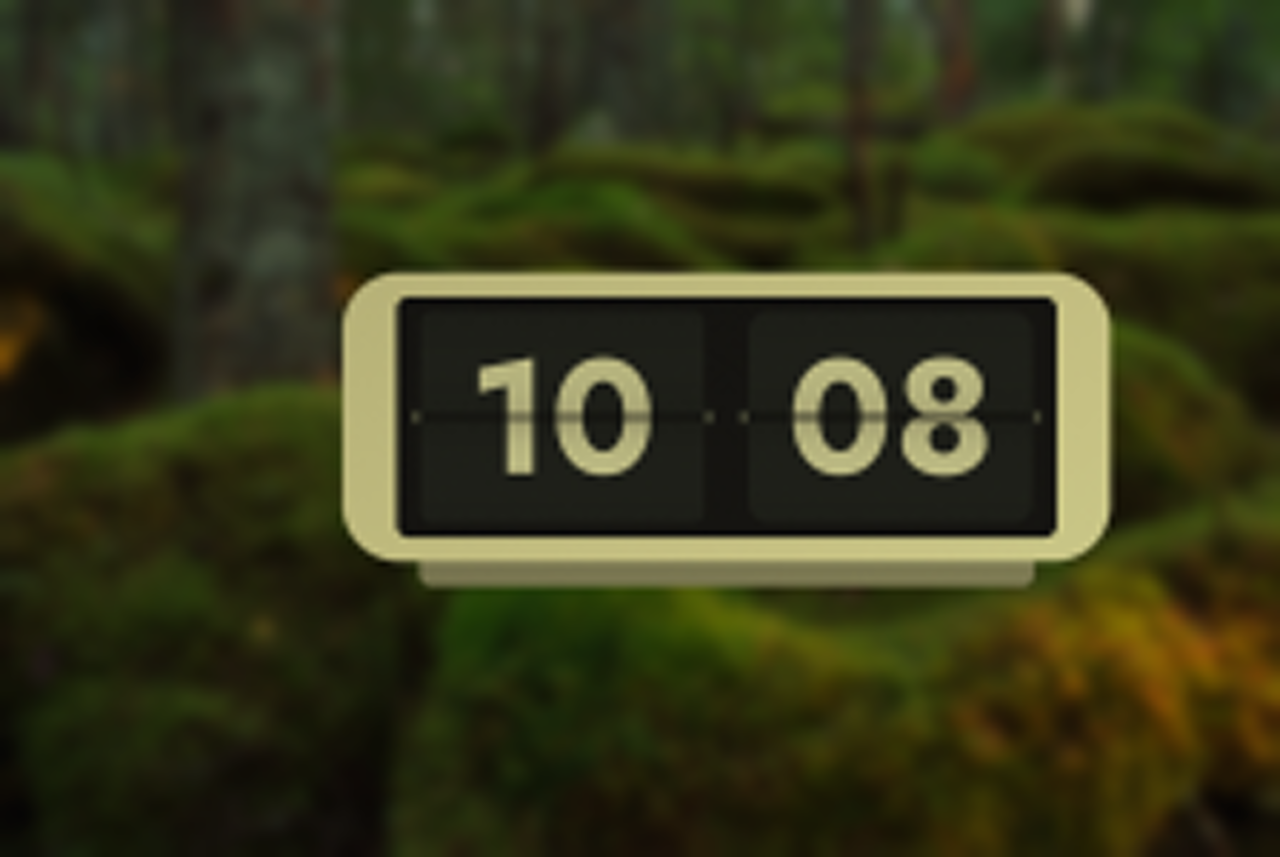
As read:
**10:08**
